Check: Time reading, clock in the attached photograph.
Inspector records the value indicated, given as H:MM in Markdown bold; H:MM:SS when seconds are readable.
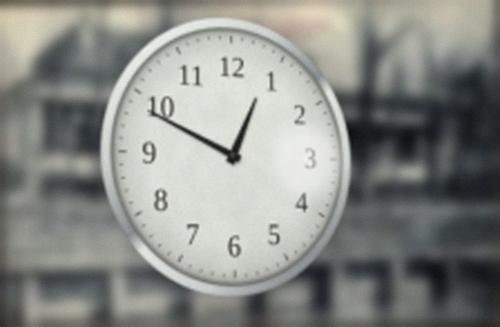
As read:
**12:49**
